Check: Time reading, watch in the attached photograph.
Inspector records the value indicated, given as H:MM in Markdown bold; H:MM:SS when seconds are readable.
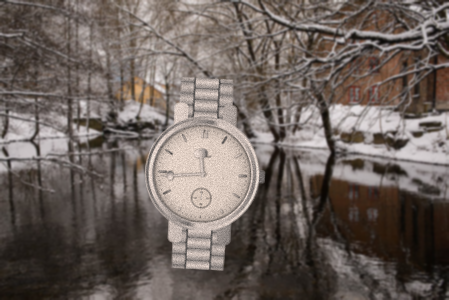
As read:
**11:44**
